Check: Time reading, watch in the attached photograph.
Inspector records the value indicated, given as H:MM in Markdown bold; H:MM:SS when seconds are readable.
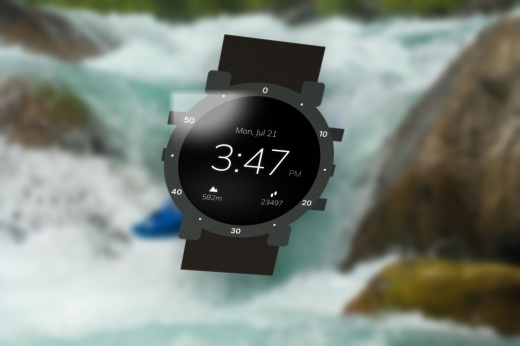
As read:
**3:47**
